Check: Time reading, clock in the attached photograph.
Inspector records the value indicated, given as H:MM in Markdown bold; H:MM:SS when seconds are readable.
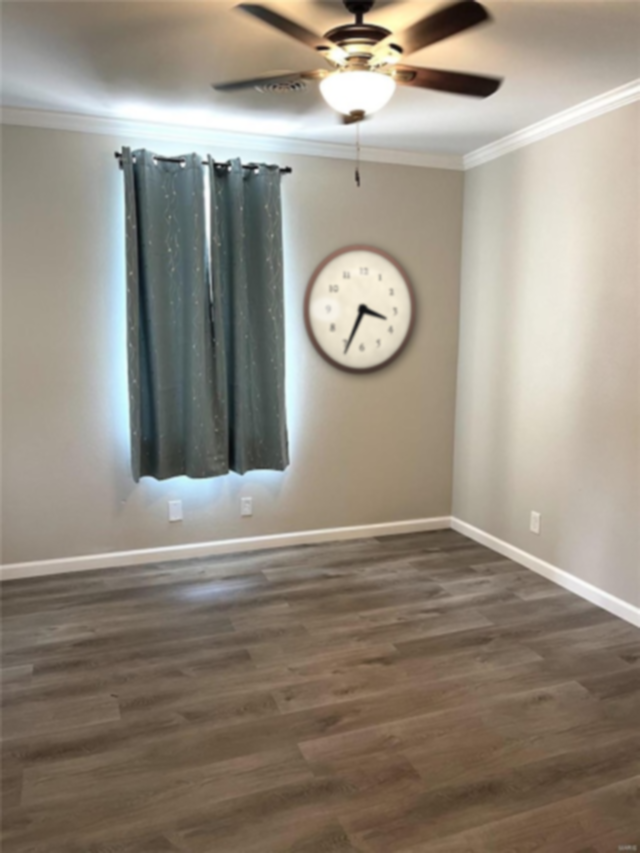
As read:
**3:34**
